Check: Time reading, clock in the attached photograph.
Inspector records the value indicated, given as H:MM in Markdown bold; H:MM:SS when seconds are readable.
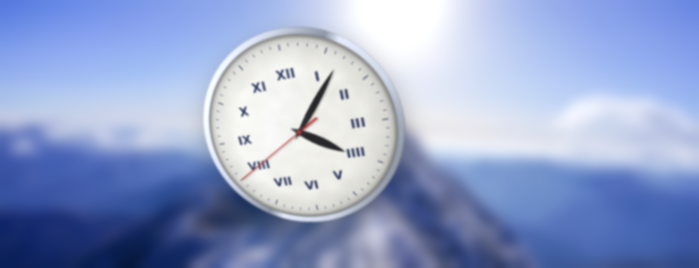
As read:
**4:06:40**
